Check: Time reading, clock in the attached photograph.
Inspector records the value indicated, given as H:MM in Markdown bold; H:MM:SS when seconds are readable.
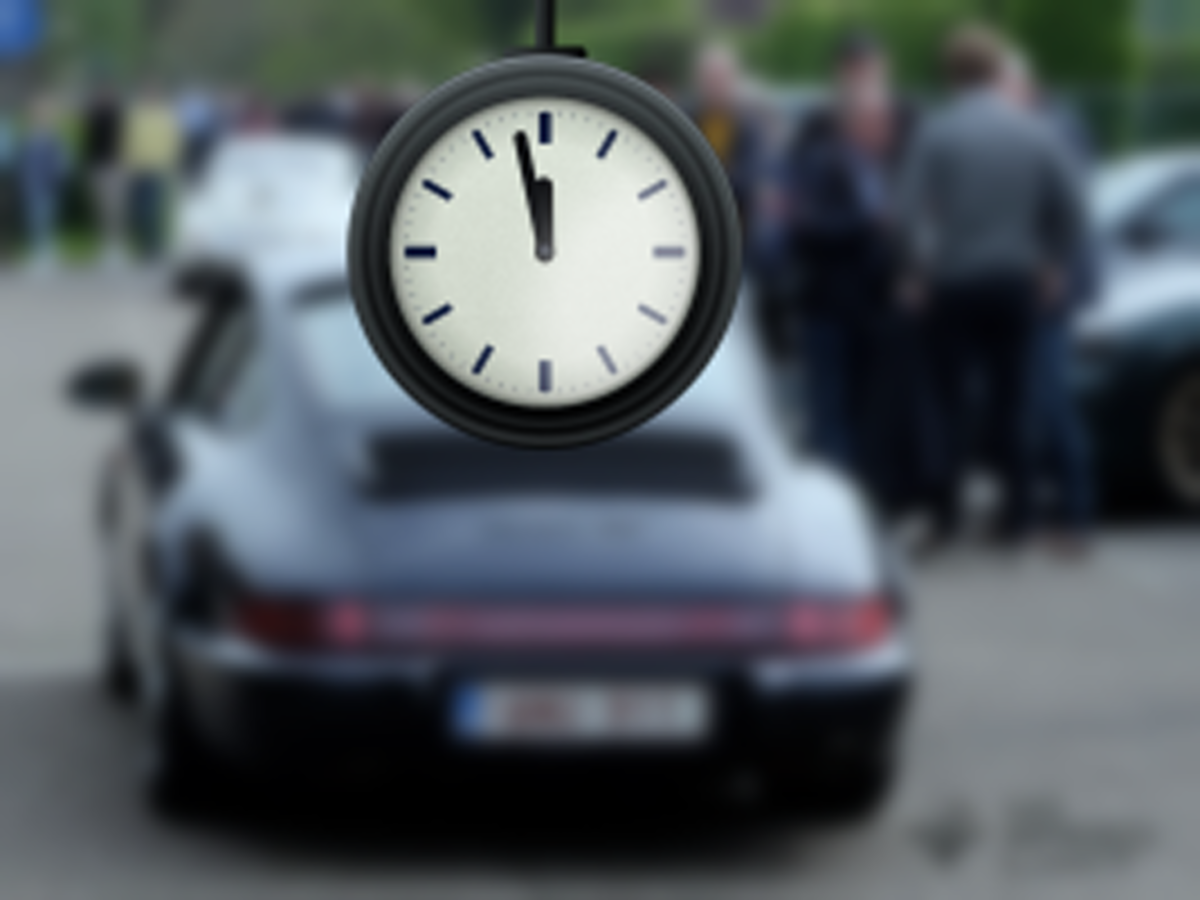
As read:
**11:58**
